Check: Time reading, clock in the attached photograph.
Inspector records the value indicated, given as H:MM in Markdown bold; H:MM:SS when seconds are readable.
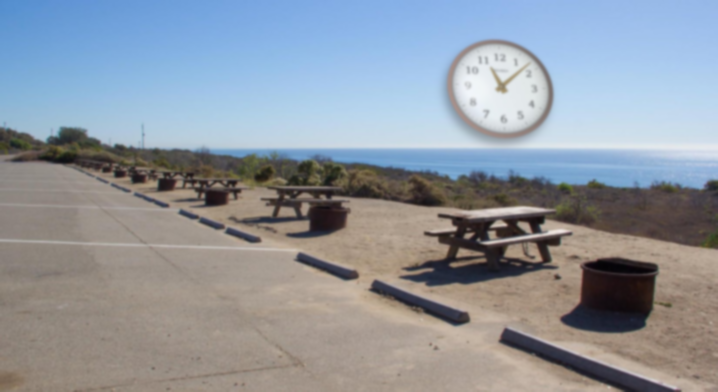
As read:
**11:08**
